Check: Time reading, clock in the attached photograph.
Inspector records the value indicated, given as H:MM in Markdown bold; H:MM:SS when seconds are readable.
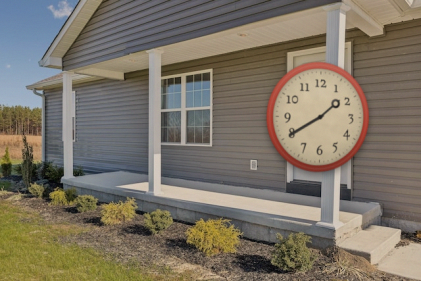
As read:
**1:40**
